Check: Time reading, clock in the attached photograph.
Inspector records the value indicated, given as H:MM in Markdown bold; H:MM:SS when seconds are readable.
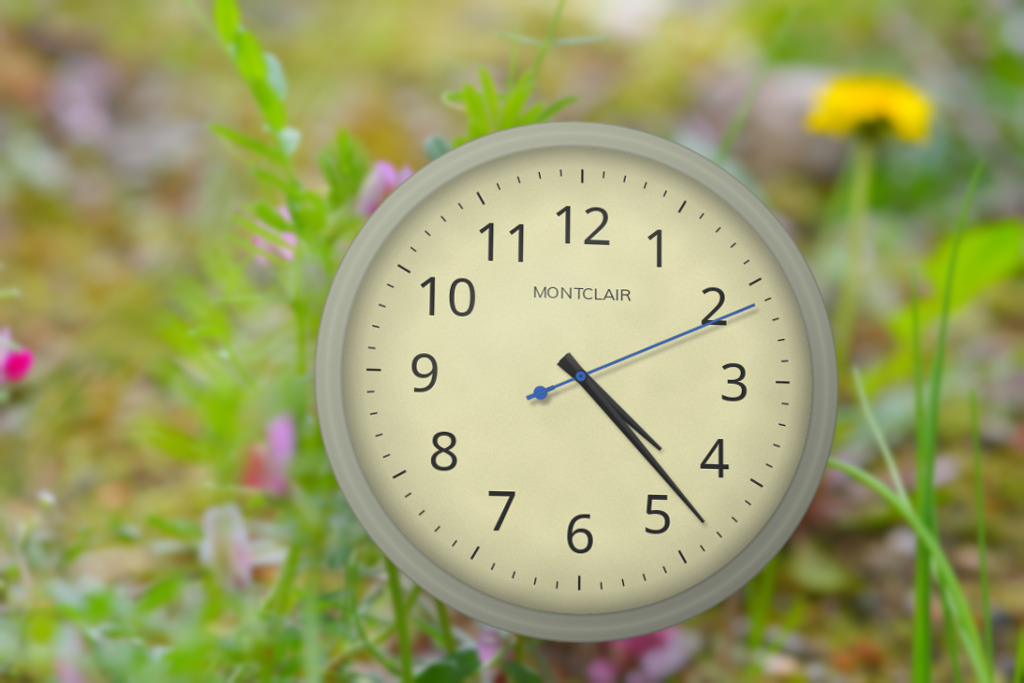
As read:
**4:23:11**
